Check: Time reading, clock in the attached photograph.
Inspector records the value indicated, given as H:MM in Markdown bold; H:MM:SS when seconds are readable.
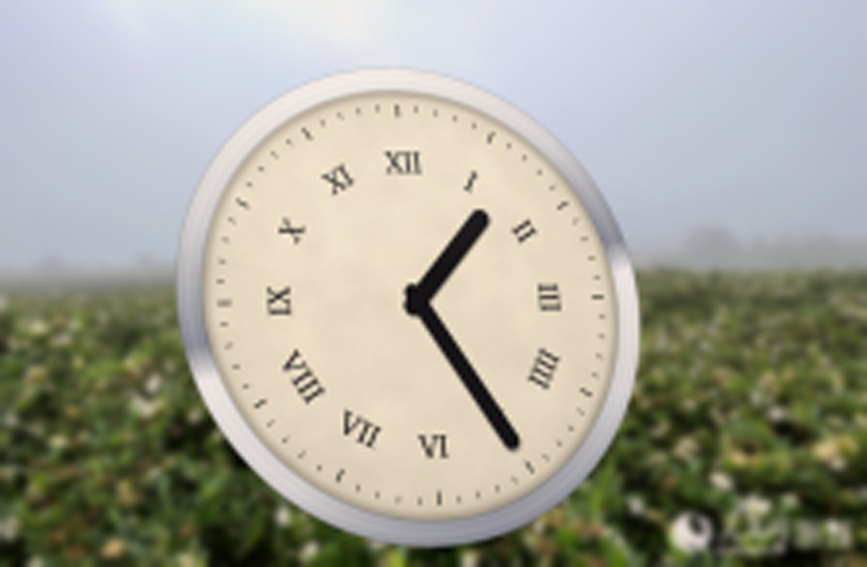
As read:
**1:25**
